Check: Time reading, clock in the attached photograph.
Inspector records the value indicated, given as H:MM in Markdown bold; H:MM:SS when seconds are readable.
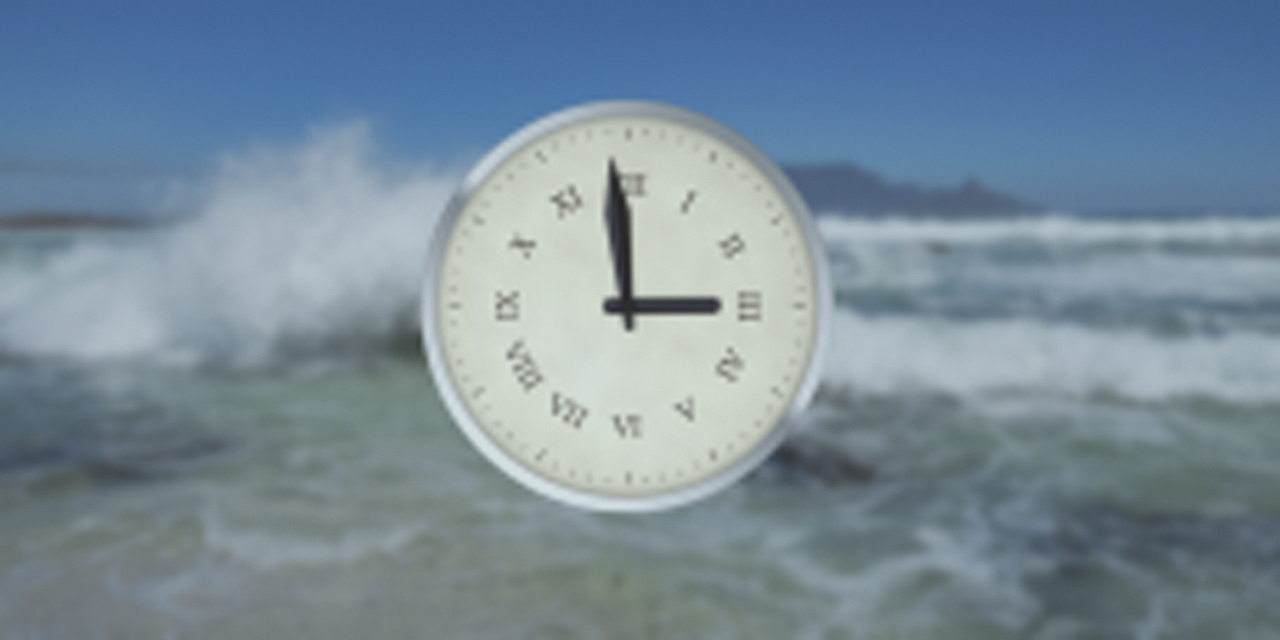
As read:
**2:59**
